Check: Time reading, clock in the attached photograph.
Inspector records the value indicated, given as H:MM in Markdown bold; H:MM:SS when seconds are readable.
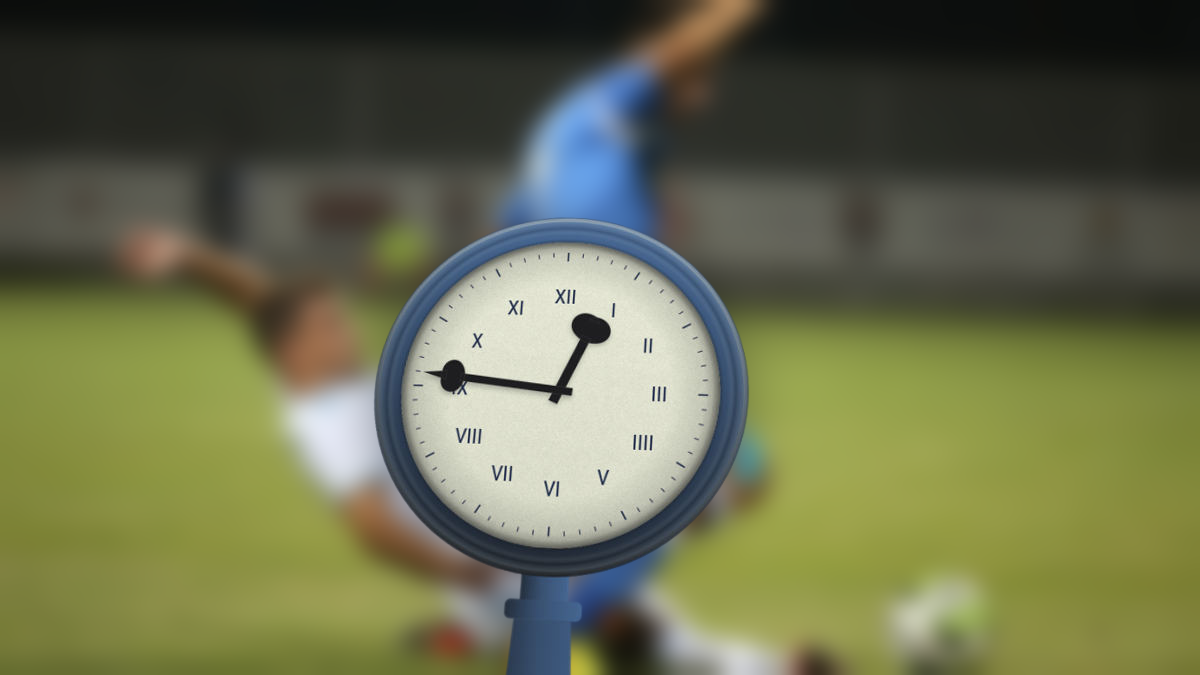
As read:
**12:46**
